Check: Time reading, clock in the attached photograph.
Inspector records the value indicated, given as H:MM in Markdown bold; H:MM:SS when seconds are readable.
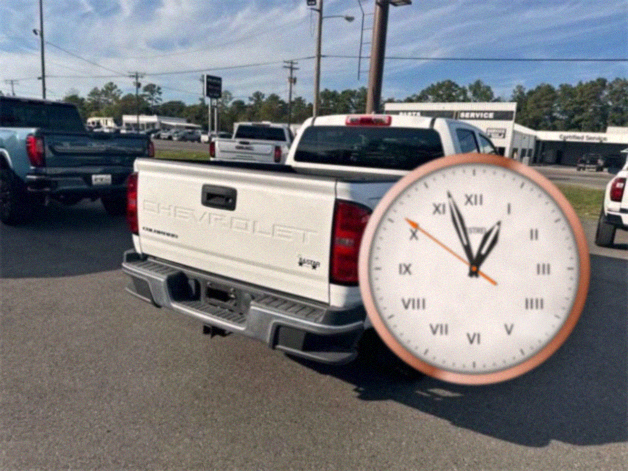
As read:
**12:56:51**
